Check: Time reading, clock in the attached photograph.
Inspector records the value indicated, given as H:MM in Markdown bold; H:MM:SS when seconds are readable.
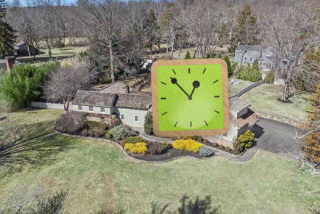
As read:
**12:53**
